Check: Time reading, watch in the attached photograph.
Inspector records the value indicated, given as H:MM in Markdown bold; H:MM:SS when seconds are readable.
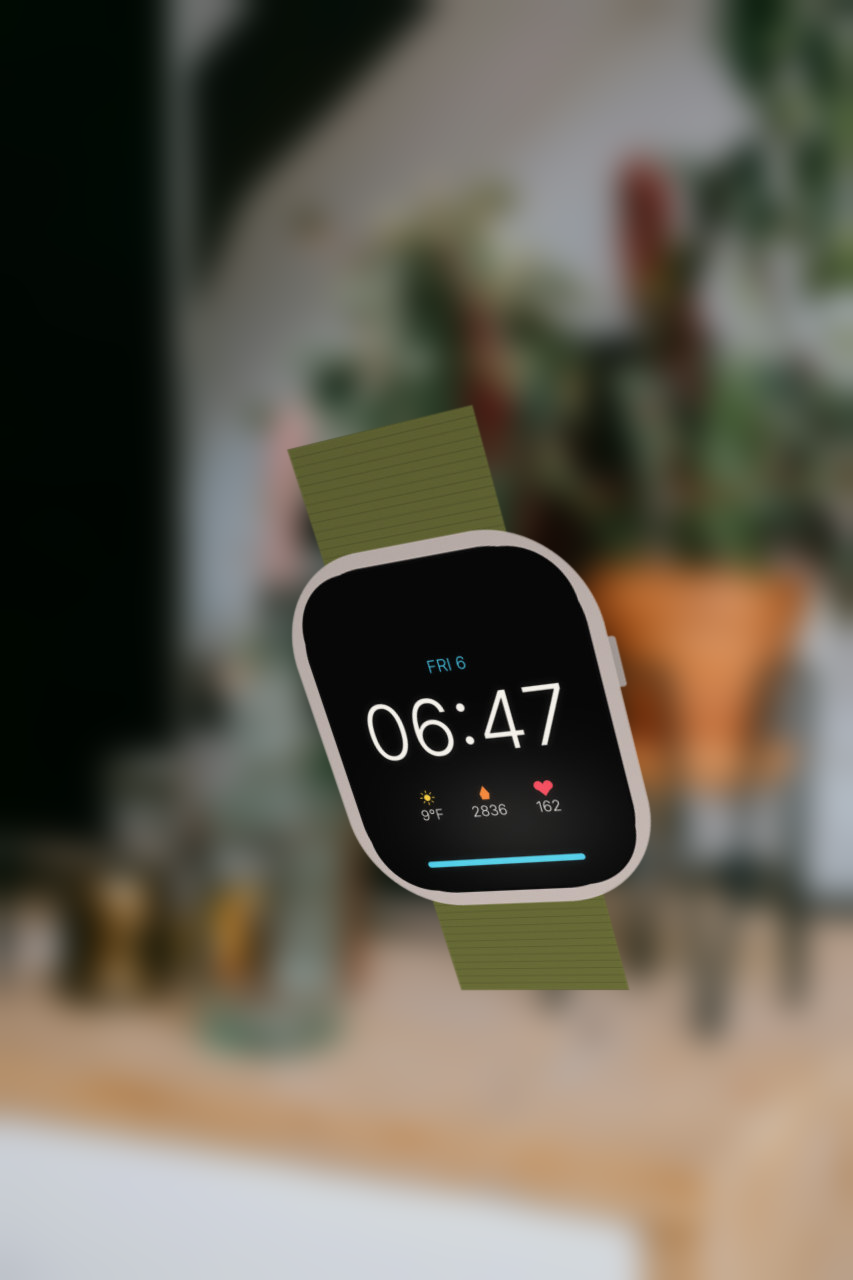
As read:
**6:47**
